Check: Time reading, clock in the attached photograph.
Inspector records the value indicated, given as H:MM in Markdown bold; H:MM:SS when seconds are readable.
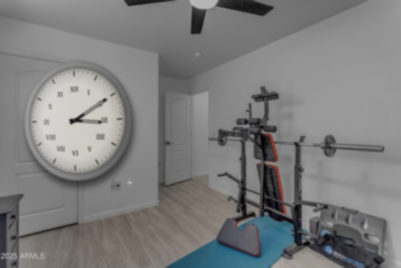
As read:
**3:10**
